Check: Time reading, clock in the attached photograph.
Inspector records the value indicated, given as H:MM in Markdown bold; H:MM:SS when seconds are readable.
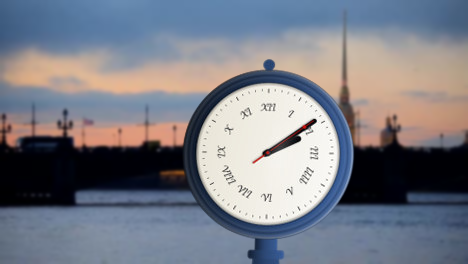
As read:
**2:09:09**
